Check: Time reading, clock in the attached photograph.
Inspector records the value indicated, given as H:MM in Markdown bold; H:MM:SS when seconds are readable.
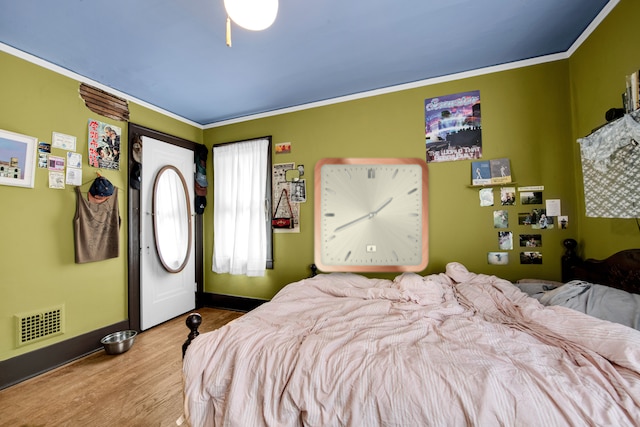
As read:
**1:41**
